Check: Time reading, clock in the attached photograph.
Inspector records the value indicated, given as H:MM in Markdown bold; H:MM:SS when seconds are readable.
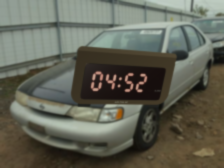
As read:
**4:52**
